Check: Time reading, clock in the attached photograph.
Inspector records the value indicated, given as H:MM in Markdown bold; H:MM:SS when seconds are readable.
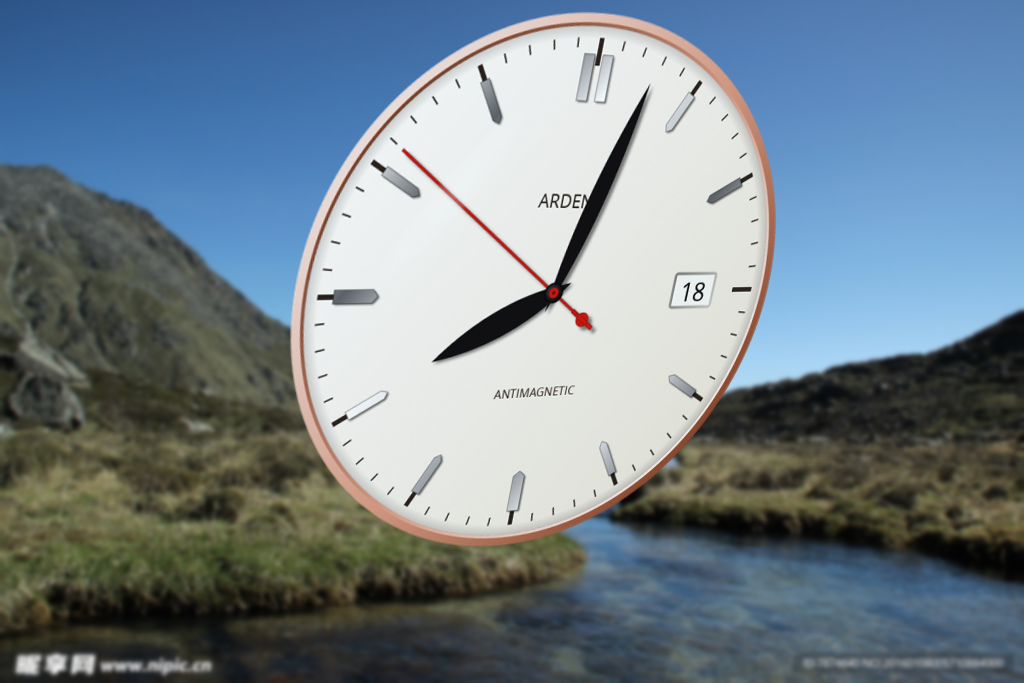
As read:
**8:02:51**
